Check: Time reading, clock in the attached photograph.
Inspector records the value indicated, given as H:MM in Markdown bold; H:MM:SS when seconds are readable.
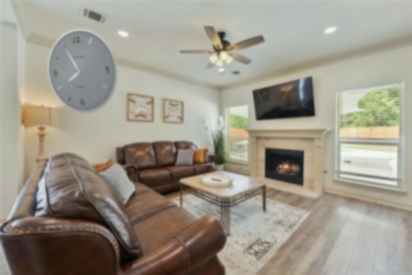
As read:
**7:55**
